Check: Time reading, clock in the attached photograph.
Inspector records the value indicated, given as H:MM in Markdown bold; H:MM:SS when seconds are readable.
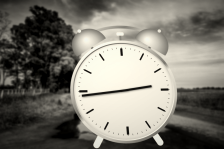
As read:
**2:44**
